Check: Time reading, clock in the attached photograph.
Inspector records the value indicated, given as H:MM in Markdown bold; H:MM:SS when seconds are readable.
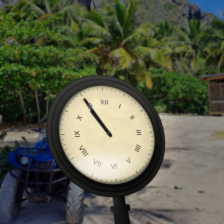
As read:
**10:55**
